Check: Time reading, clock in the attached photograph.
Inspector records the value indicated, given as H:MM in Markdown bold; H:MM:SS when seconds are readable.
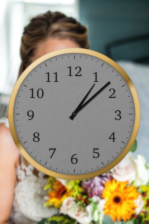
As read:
**1:08**
